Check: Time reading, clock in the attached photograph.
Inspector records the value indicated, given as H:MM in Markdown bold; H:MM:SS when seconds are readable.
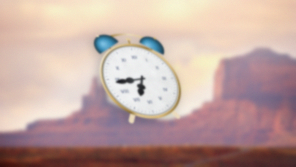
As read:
**6:44**
